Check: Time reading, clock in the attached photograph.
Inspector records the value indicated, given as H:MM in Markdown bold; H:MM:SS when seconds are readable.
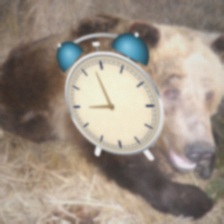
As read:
**8:58**
